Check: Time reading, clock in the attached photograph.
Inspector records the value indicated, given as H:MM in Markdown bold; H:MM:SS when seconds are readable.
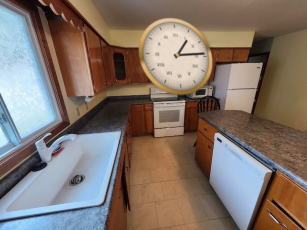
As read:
**1:14**
